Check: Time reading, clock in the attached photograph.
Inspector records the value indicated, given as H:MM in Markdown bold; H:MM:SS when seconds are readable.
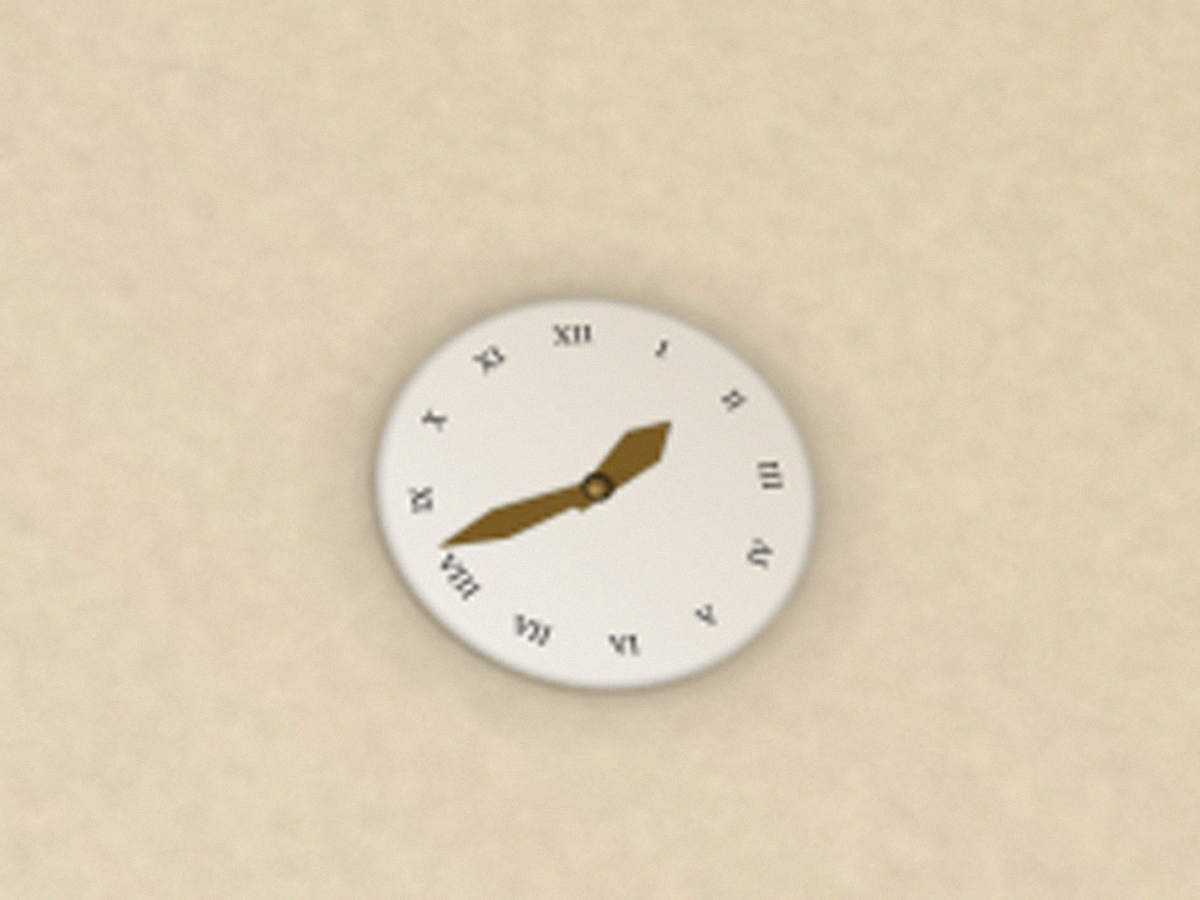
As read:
**1:42**
